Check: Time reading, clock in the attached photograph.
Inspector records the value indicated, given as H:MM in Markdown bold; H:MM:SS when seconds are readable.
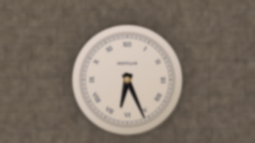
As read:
**6:26**
